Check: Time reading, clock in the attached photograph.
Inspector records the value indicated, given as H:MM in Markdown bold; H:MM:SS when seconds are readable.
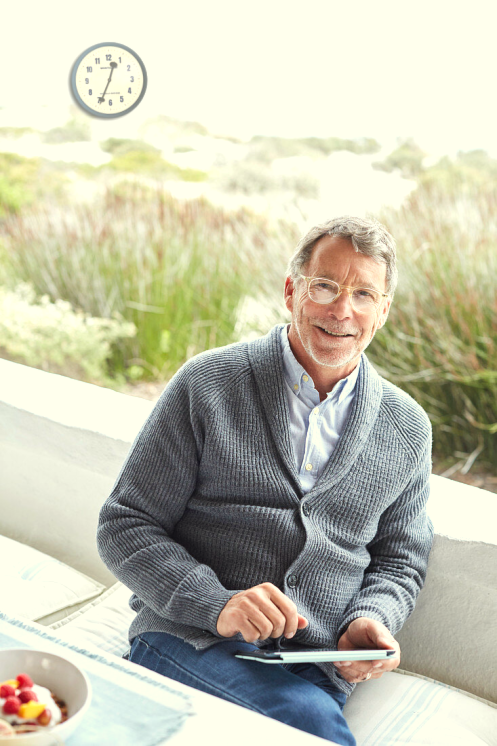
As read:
**12:34**
